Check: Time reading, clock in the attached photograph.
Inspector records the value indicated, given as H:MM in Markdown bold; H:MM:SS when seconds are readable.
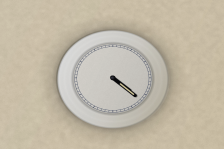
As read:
**4:22**
